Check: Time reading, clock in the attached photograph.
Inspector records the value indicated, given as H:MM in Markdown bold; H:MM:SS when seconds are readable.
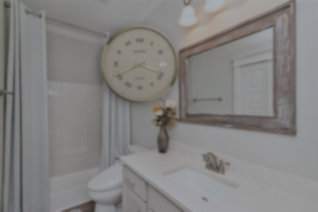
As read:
**3:41**
